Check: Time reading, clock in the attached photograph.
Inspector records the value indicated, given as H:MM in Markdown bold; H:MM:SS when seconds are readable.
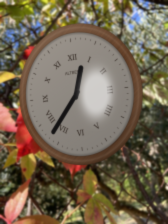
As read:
**12:37**
